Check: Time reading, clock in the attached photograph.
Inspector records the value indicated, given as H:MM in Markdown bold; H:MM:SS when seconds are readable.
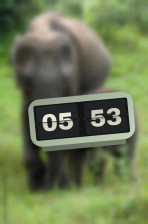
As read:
**5:53**
